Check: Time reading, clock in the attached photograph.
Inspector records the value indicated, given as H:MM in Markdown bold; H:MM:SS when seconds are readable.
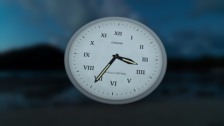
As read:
**3:35**
